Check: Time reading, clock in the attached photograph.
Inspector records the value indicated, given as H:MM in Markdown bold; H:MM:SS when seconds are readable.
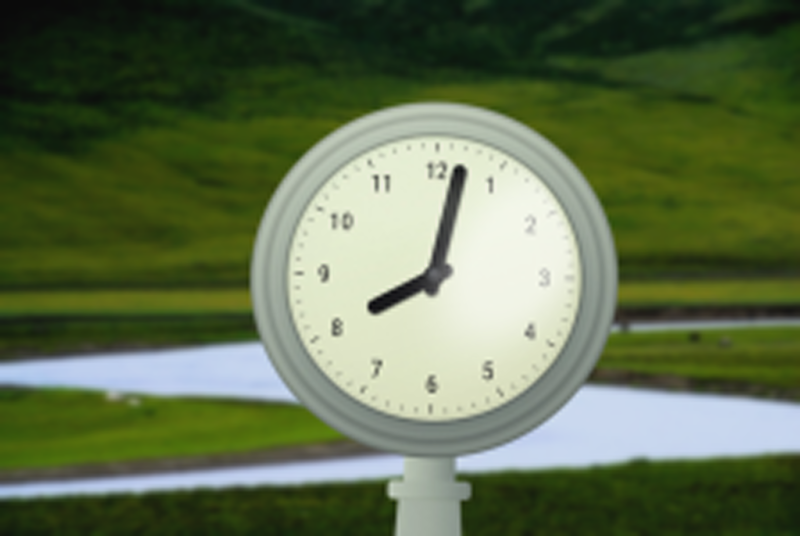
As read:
**8:02**
